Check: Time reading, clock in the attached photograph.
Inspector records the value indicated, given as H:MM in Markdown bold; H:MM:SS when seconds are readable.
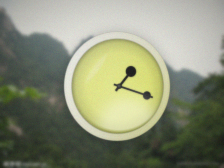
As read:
**1:18**
